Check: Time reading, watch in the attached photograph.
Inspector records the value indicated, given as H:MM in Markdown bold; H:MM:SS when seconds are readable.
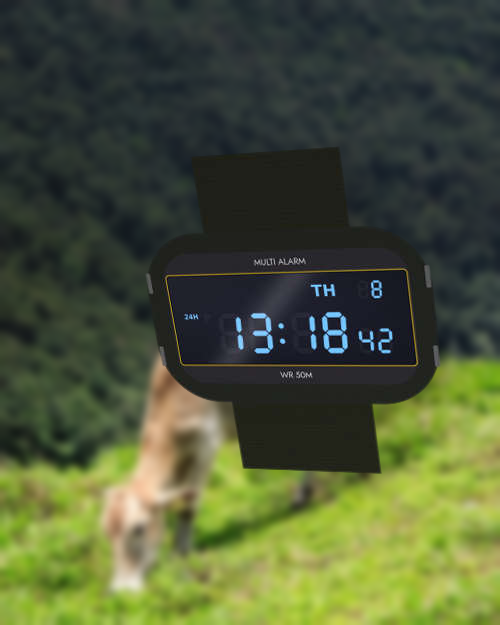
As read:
**13:18:42**
